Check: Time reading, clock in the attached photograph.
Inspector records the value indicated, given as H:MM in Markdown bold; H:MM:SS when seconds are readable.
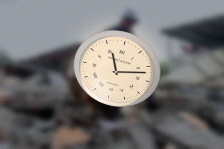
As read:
**11:12**
